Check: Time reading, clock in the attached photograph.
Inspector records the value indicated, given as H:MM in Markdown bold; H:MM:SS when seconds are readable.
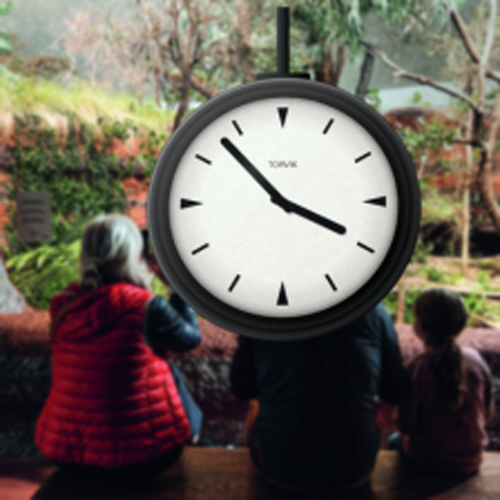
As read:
**3:53**
